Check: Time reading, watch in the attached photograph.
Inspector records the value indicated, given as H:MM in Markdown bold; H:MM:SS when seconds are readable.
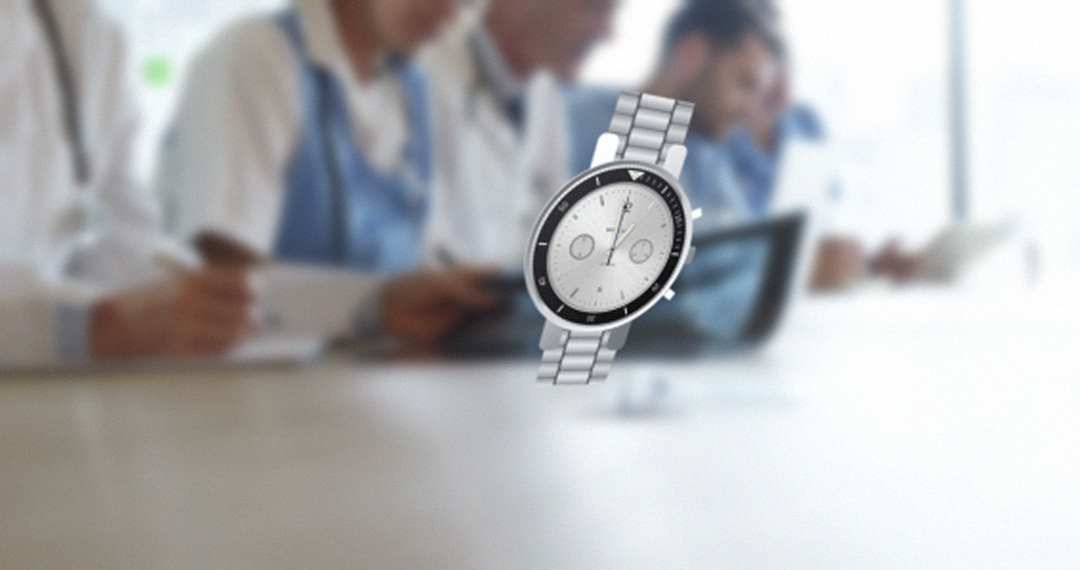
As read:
**12:59**
